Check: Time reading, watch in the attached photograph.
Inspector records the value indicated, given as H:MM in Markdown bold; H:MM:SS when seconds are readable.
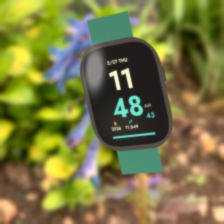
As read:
**11:48**
